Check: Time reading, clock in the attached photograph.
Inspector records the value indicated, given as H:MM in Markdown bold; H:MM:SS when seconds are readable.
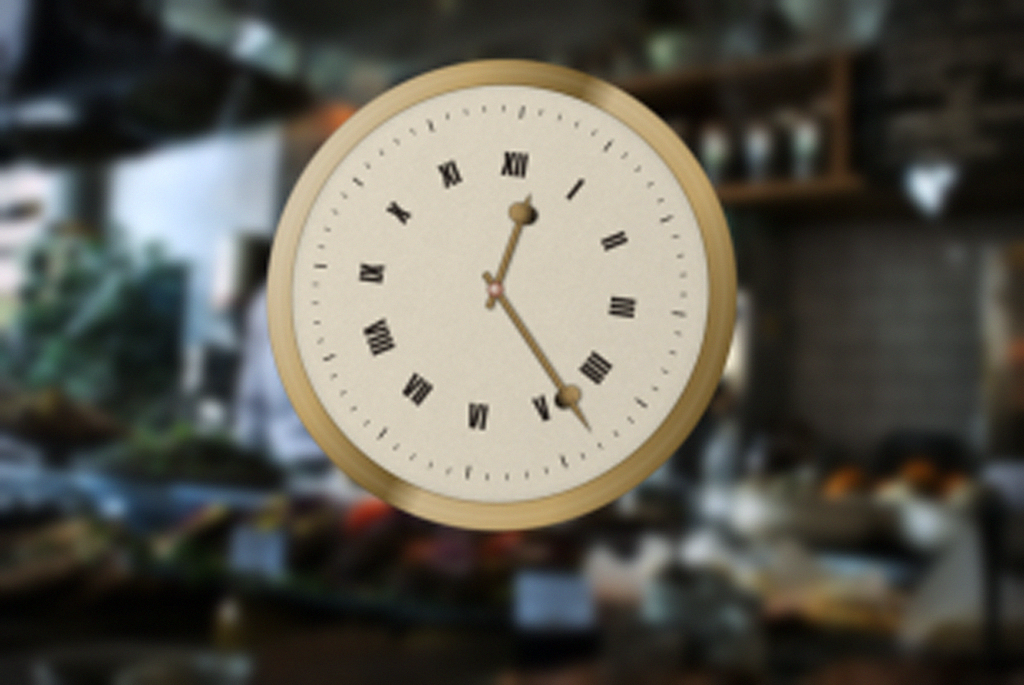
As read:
**12:23**
